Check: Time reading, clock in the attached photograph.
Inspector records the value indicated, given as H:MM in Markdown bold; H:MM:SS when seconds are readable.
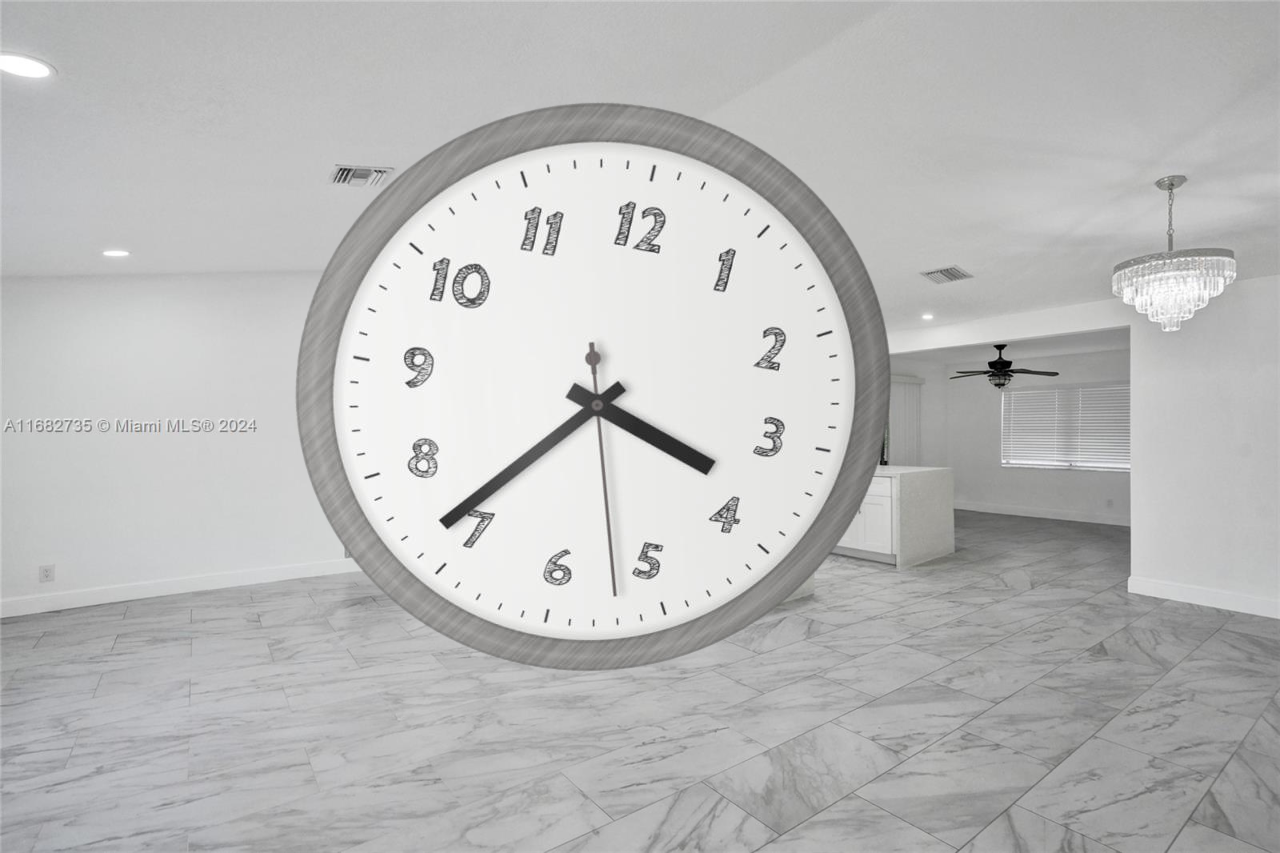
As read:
**3:36:27**
